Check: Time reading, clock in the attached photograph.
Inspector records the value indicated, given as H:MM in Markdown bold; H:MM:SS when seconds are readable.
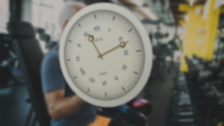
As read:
**11:12**
